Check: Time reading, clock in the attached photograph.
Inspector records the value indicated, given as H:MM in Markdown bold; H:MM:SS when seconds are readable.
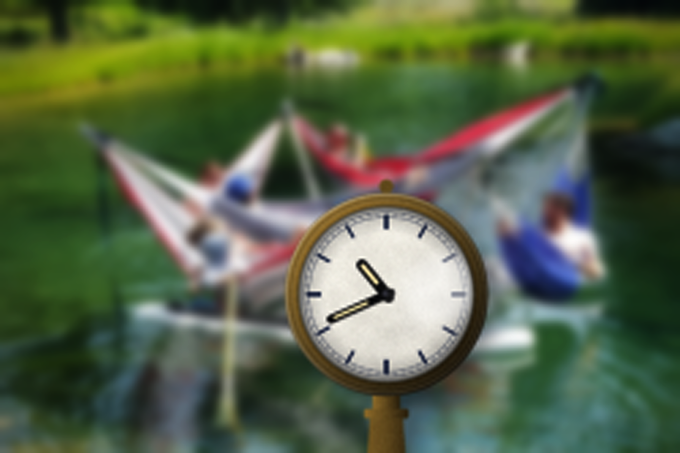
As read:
**10:41**
